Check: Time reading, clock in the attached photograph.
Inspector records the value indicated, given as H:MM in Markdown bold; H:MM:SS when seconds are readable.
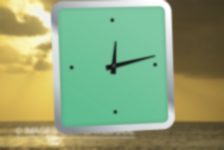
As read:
**12:13**
